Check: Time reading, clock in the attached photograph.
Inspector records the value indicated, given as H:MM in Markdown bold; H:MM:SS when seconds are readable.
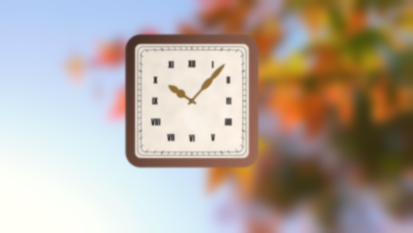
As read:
**10:07**
